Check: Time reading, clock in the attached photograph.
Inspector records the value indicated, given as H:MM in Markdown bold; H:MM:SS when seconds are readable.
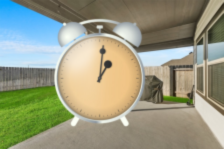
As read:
**1:01**
